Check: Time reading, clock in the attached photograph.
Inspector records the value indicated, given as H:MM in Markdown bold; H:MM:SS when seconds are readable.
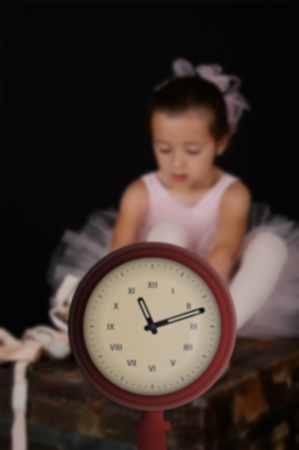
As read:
**11:12**
